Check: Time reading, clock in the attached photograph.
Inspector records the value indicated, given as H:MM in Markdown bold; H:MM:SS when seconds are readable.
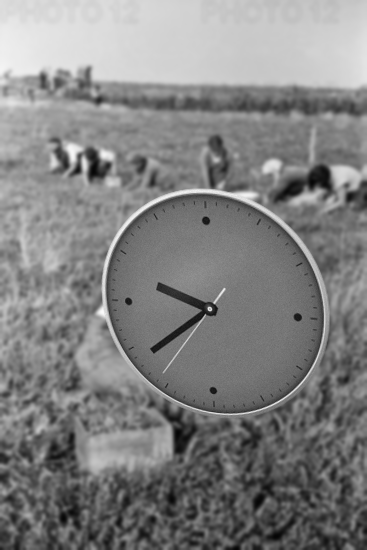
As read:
**9:38:36**
